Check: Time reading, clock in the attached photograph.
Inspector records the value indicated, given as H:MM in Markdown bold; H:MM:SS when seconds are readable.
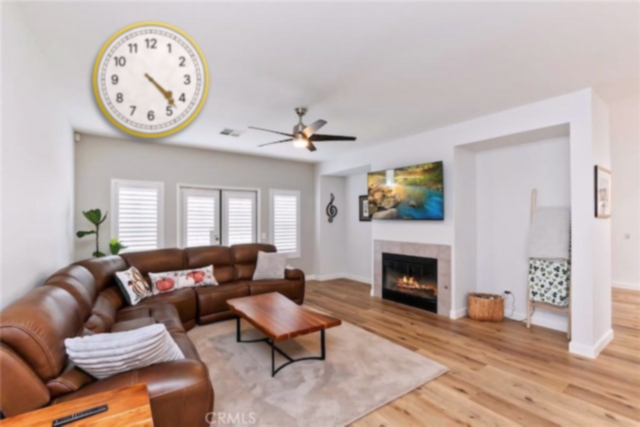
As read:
**4:23**
